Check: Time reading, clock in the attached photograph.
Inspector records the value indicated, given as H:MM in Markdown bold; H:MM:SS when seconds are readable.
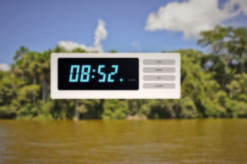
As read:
**8:52**
